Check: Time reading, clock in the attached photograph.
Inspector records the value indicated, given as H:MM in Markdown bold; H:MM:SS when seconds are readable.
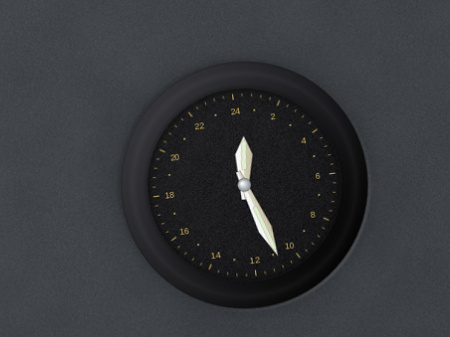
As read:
**0:27**
